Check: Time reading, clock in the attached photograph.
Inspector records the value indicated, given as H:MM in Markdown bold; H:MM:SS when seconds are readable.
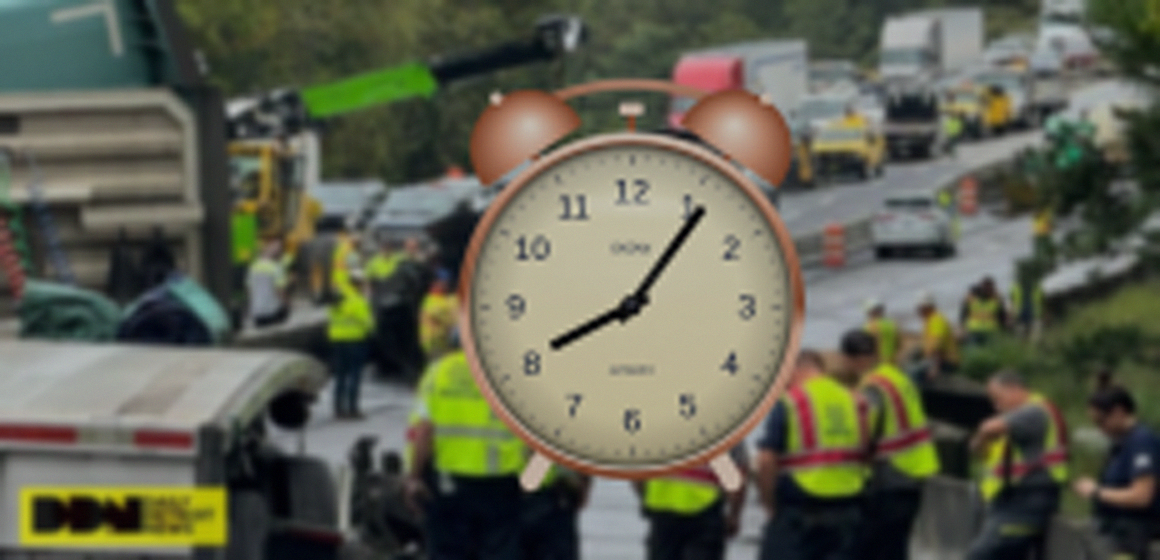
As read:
**8:06**
